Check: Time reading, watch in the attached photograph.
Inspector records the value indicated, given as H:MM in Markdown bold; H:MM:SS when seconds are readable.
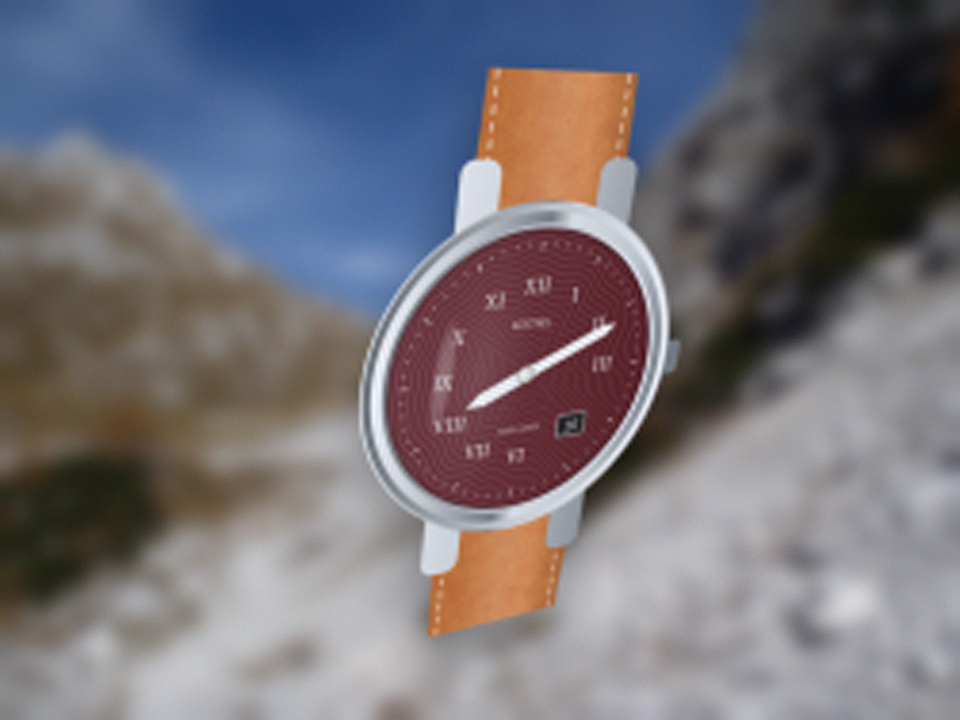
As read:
**8:11**
